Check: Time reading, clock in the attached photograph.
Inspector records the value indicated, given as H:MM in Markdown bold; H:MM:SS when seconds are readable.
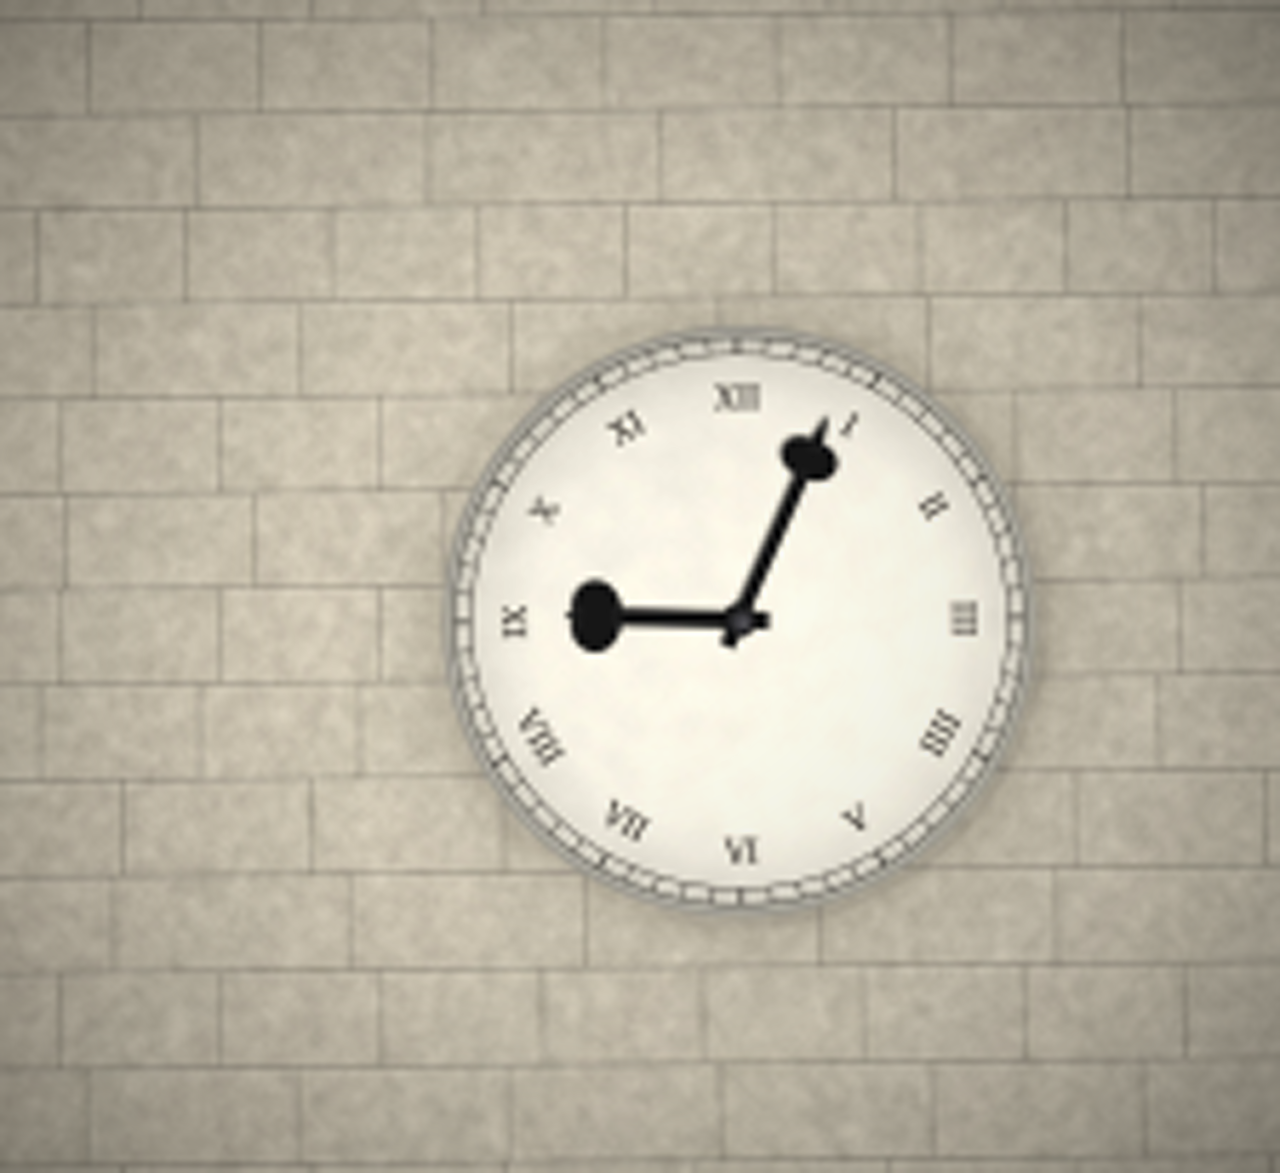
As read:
**9:04**
